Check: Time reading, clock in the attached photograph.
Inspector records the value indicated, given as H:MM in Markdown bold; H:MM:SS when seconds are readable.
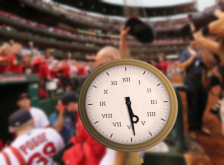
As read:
**5:29**
